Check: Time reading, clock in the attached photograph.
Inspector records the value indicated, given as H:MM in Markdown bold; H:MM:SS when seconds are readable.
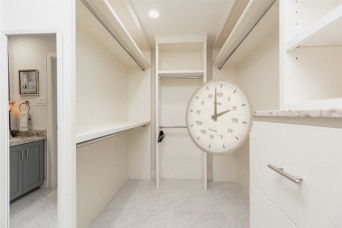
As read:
**1:58**
